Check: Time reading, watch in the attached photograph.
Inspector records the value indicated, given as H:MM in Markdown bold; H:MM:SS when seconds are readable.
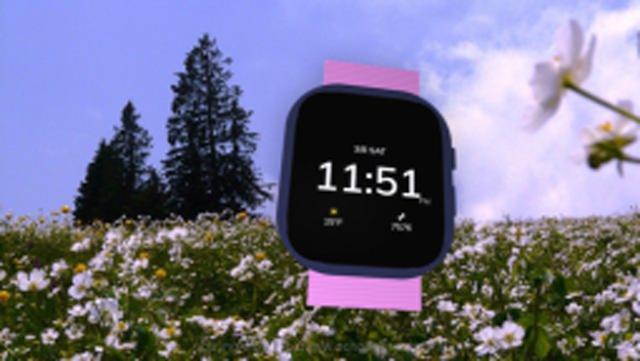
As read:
**11:51**
